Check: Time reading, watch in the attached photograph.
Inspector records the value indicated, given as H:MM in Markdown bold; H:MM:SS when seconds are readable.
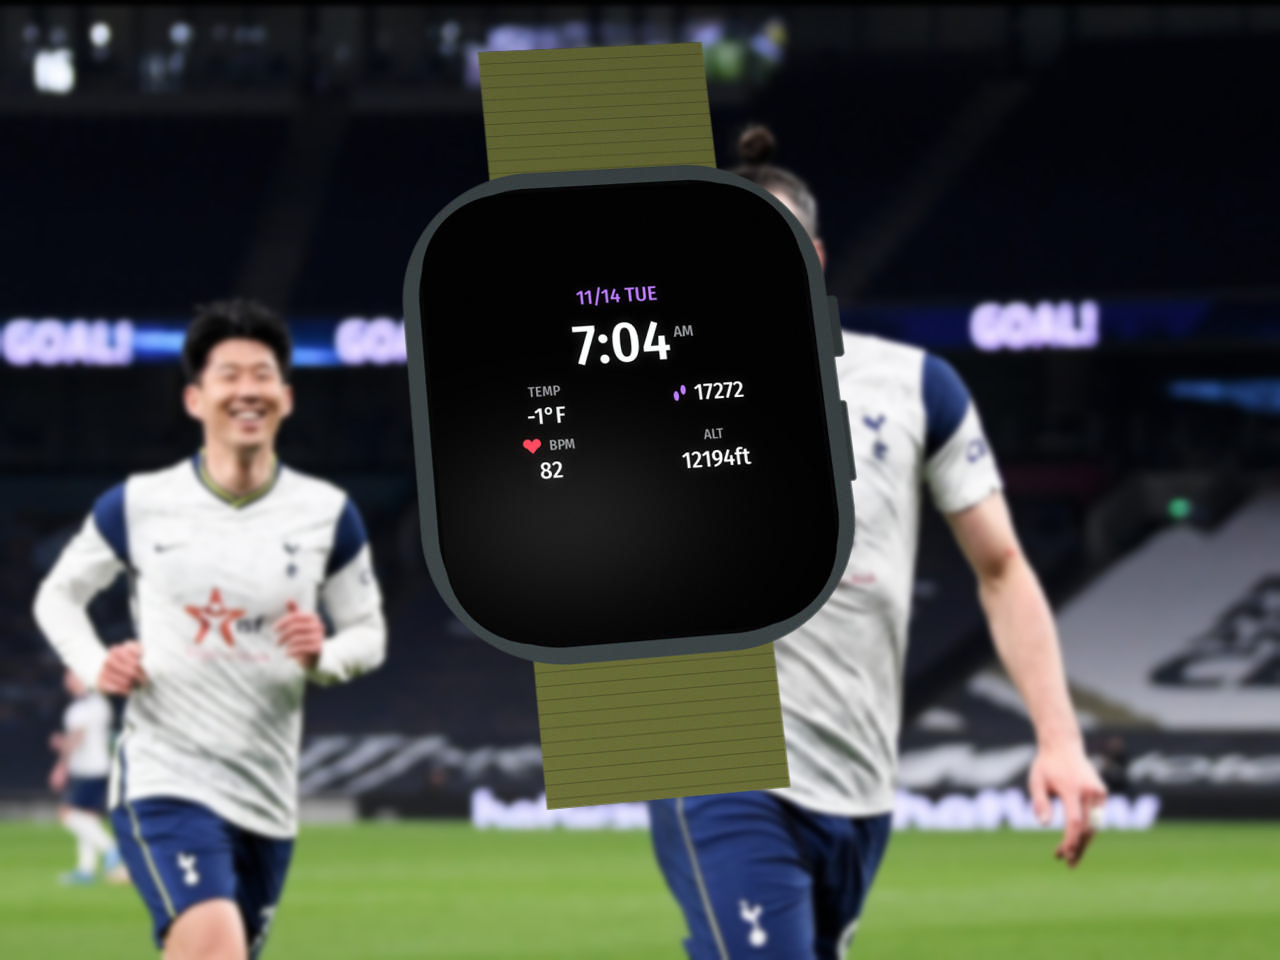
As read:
**7:04**
